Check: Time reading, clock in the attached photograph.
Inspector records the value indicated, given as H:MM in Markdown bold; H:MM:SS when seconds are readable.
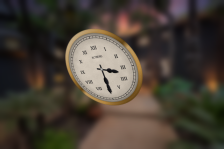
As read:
**3:30**
